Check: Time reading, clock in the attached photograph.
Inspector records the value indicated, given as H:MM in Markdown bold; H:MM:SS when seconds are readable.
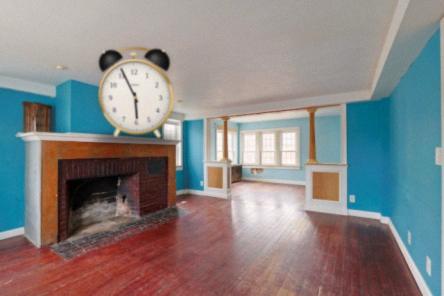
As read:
**5:56**
